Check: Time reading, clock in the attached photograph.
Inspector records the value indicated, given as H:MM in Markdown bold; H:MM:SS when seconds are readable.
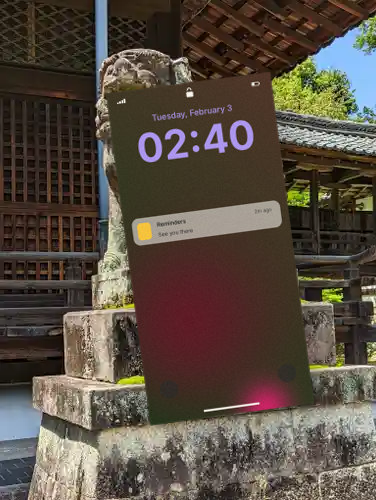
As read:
**2:40**
